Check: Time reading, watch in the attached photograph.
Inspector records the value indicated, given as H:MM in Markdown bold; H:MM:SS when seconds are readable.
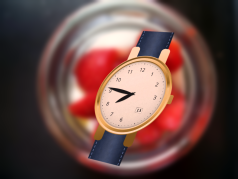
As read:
**7:46**
